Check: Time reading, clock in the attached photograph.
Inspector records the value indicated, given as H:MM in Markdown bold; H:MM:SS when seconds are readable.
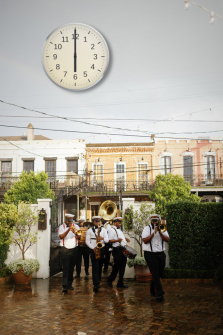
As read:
**6:00**
